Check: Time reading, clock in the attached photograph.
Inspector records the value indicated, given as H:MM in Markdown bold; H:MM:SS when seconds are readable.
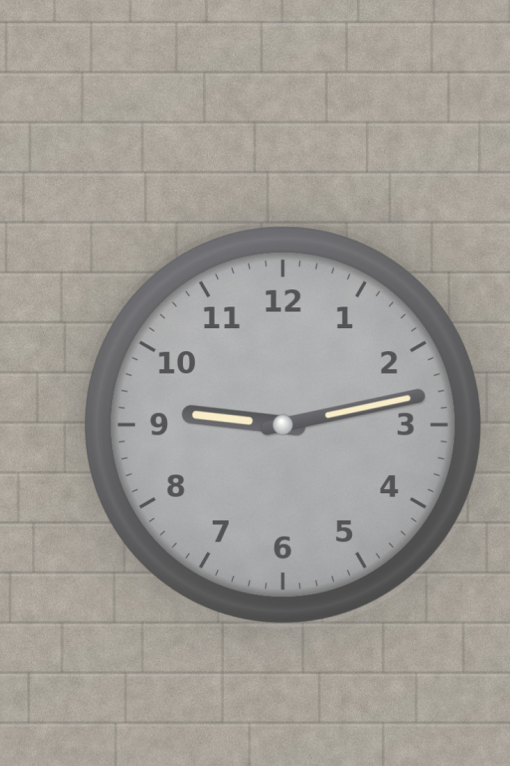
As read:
**9:13**
